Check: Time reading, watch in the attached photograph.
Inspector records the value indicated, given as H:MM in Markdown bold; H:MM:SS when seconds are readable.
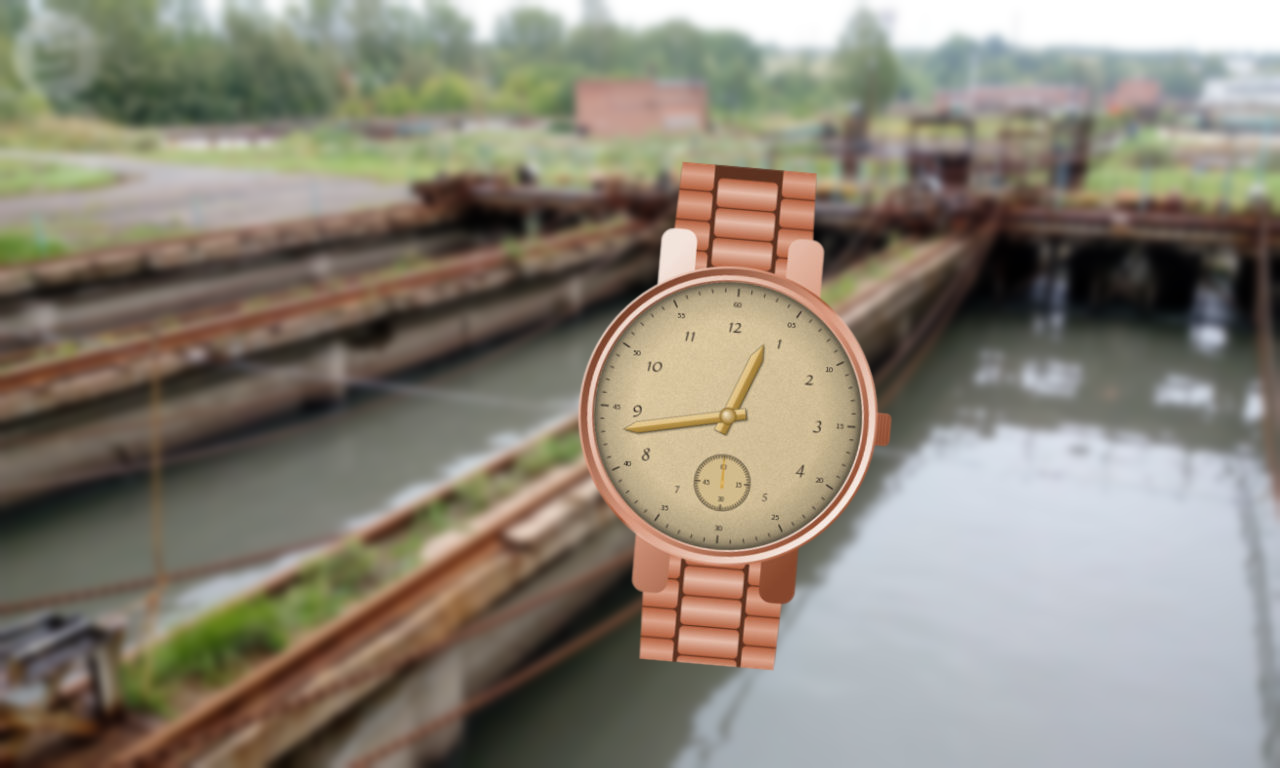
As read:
**12:43**
